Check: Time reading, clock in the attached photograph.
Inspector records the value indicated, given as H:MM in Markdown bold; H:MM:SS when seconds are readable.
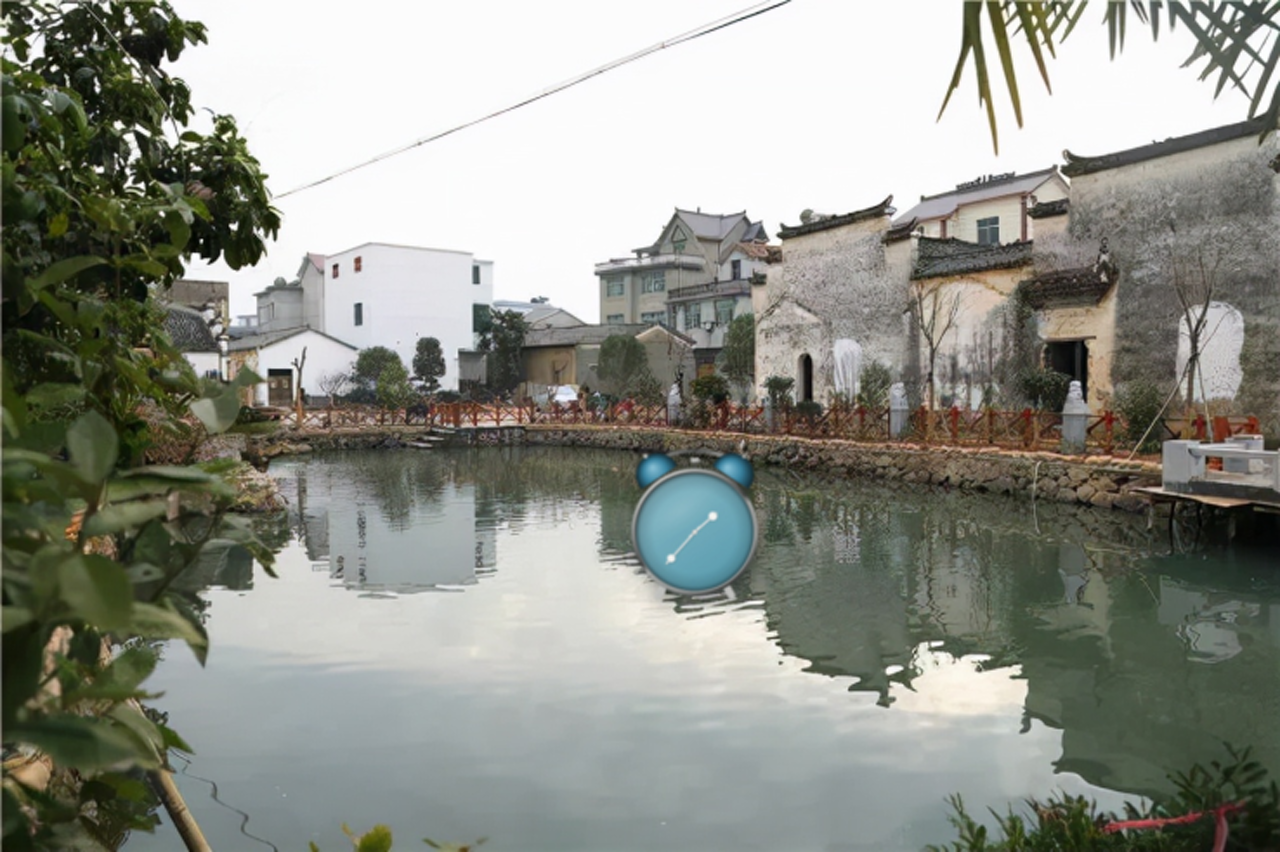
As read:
**1:37**
